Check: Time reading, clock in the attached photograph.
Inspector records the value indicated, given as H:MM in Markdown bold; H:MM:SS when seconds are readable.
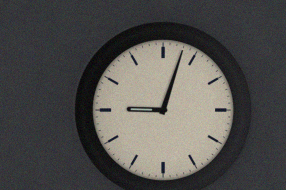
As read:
**9:03**
